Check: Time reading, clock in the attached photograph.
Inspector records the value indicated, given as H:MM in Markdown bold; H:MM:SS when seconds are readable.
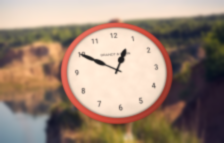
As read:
**12:50**
